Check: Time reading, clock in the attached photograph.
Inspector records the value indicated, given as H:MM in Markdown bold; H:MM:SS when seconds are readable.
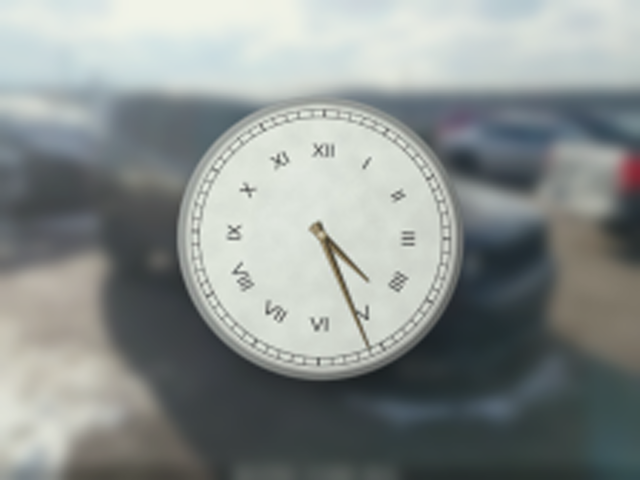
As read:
**4:26**
